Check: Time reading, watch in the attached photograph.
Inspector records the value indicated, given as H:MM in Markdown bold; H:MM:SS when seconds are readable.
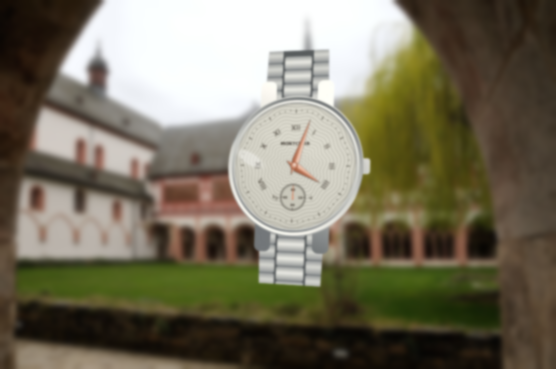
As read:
**4:03**
